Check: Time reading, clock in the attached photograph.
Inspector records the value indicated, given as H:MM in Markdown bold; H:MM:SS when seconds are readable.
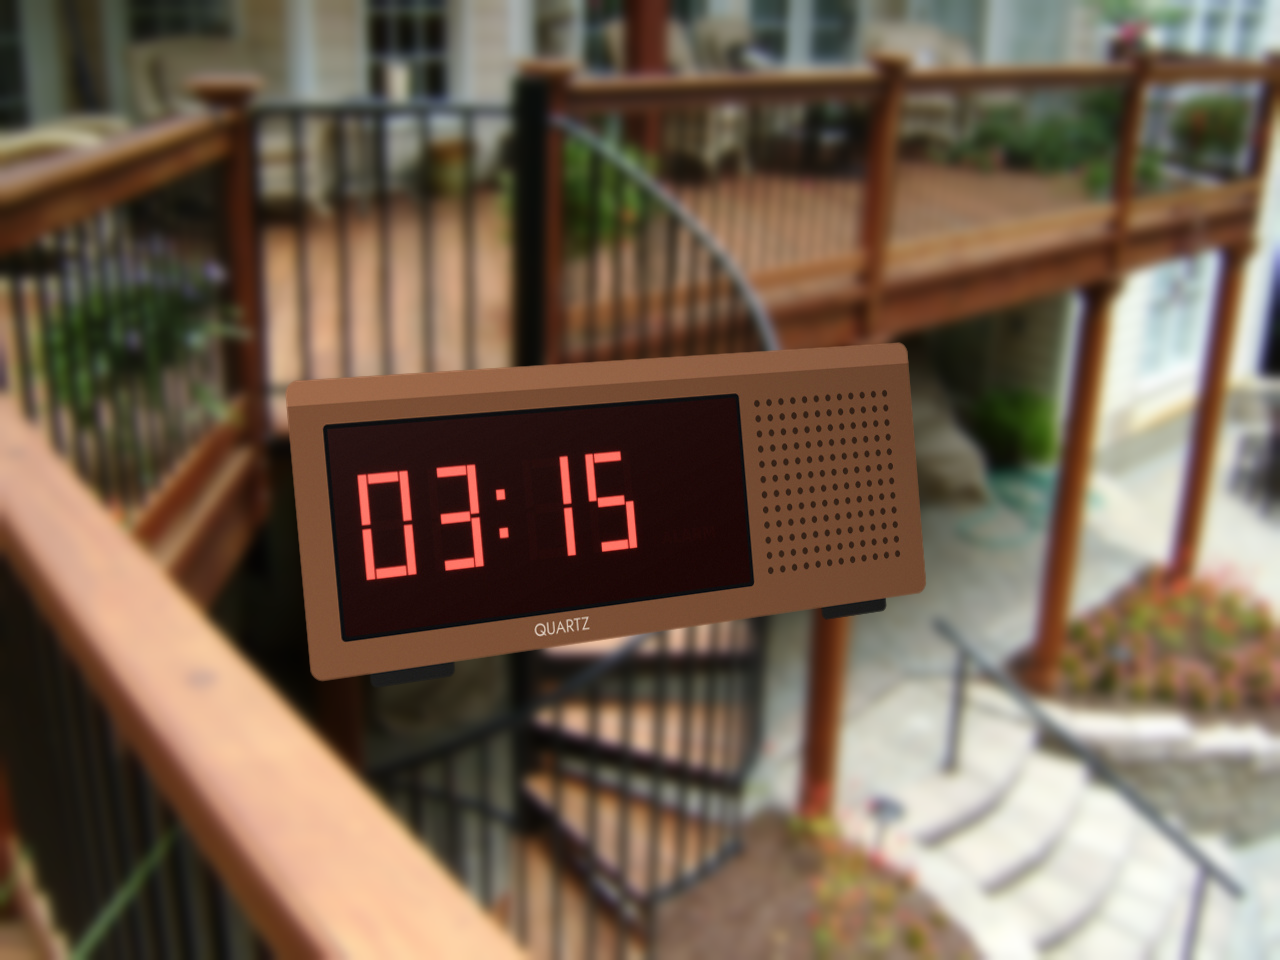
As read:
**3:15**
